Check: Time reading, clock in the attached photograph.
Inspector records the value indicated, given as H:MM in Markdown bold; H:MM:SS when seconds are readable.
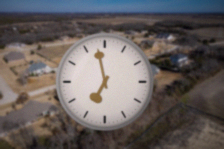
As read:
**6:58**
